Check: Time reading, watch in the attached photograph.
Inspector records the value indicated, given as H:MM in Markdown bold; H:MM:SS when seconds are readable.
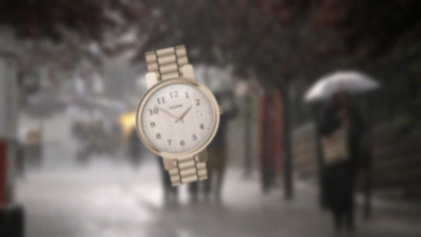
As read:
**1:52**
